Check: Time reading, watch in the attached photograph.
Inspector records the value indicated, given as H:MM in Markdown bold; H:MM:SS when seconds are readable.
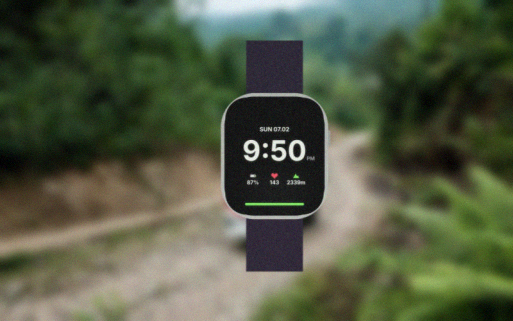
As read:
**9:50**
